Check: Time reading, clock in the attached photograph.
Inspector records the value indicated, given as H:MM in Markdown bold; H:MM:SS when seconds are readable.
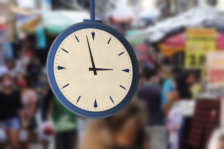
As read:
**2:58**
